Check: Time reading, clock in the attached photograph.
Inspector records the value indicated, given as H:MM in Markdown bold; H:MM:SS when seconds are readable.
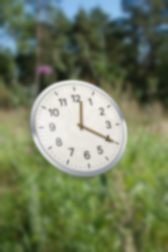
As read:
**12:20**
